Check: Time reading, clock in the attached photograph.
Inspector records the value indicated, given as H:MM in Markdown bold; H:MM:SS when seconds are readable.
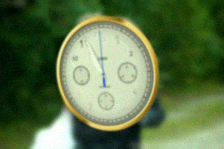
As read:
**10:56**
